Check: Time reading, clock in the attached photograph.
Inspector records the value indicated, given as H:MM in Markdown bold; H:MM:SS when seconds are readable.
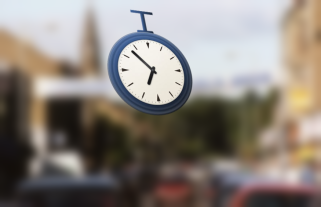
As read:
**6:53**
